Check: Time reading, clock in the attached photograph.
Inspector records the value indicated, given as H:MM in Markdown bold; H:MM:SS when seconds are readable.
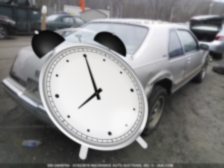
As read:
**8:00**
